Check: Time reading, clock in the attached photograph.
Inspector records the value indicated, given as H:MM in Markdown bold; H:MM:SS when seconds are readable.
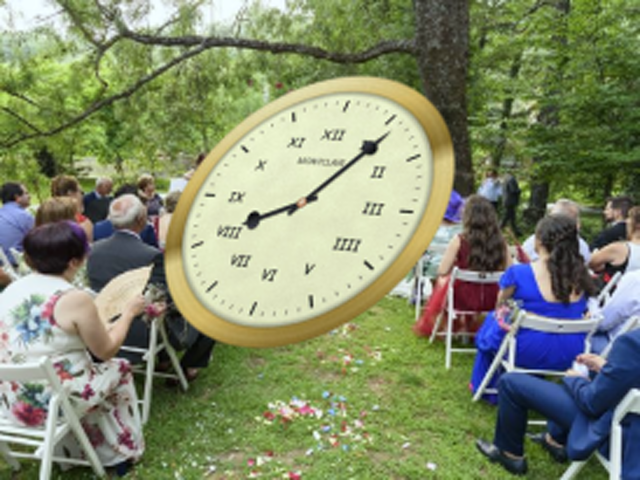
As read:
**8:06**
